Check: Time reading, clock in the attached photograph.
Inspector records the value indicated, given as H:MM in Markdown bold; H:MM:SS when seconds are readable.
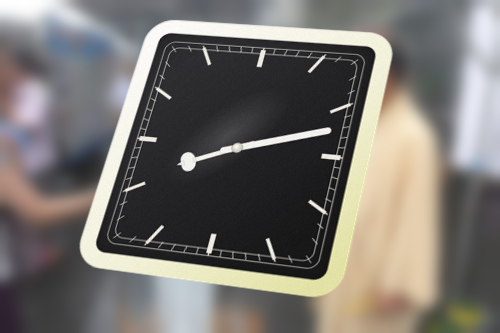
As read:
**8:12**
